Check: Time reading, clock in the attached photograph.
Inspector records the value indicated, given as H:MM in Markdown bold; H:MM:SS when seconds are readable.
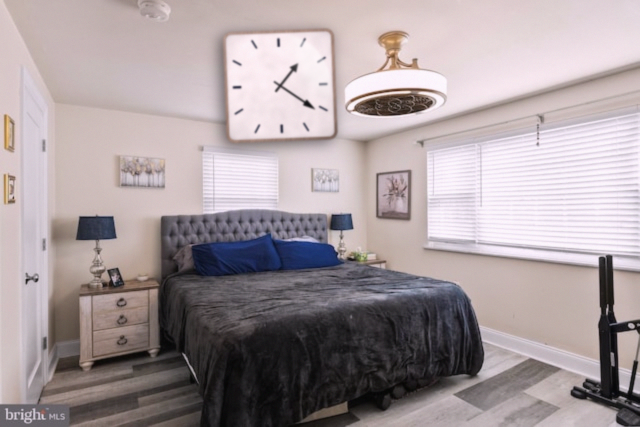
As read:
**1:21**
